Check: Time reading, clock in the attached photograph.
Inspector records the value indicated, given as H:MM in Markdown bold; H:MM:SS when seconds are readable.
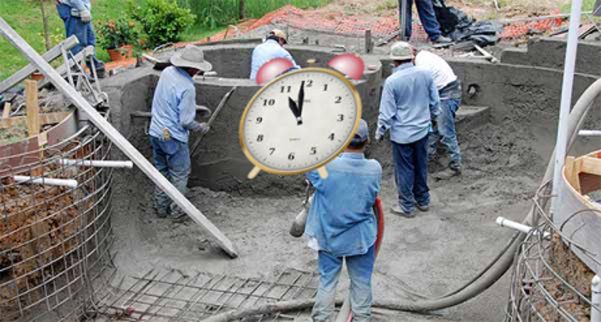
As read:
**10:59**
